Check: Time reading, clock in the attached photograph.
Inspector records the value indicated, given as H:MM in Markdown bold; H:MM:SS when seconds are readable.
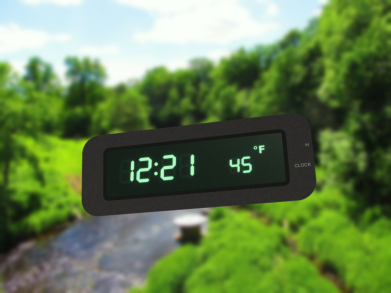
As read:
**12:21**
